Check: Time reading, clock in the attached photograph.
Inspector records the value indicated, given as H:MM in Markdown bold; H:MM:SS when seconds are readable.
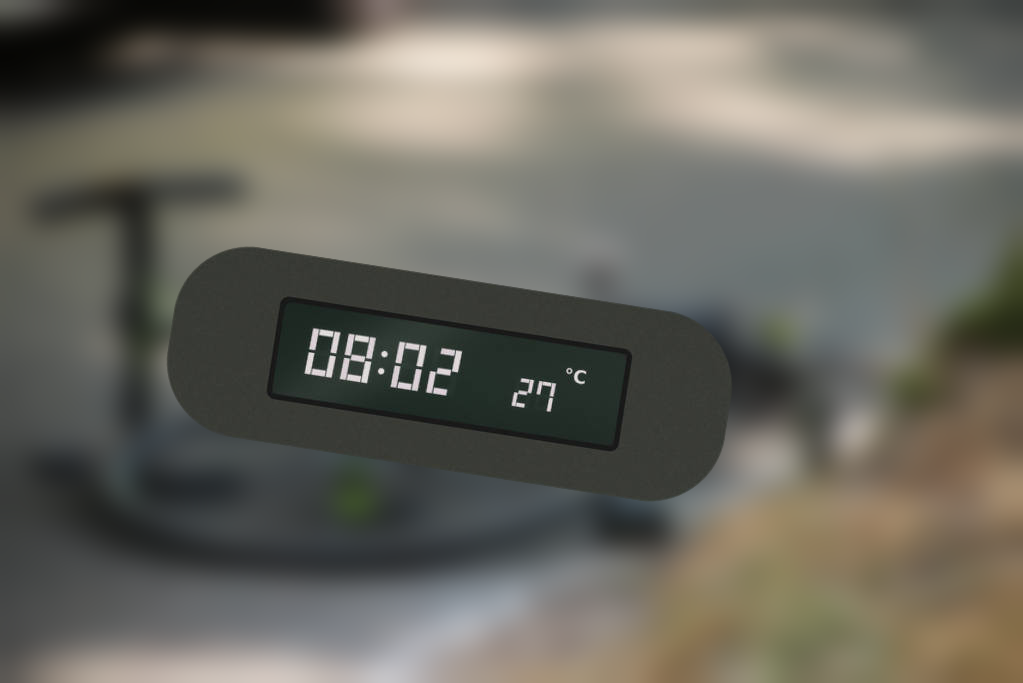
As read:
**8:02**
